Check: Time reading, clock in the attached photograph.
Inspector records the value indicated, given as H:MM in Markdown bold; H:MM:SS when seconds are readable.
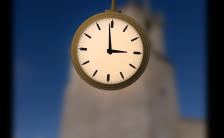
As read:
**2:59**
